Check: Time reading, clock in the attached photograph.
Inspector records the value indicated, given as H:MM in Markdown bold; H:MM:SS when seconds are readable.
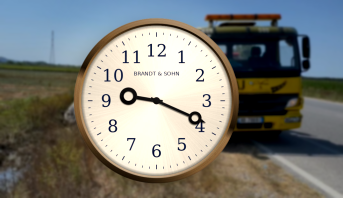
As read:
**9:19**
